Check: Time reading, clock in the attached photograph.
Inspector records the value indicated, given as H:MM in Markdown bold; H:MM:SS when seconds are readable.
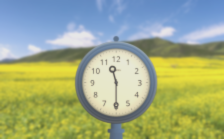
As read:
**11:30**
